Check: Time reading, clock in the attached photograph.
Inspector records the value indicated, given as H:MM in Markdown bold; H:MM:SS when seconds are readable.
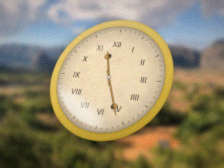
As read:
**11:26**
